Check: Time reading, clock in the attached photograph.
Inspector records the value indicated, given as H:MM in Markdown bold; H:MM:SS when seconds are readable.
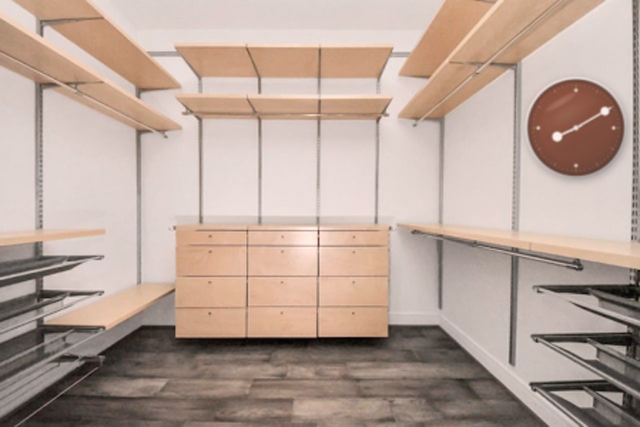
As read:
**8:10**
